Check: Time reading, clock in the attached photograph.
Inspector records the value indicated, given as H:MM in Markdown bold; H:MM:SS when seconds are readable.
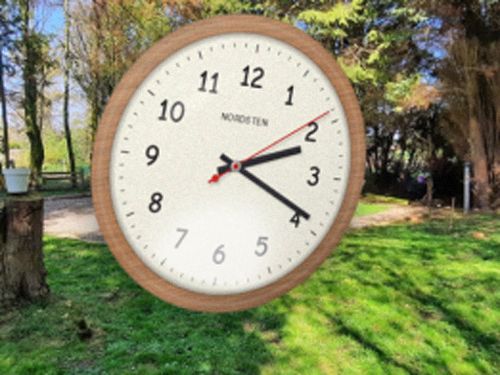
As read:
**2:19:09**
